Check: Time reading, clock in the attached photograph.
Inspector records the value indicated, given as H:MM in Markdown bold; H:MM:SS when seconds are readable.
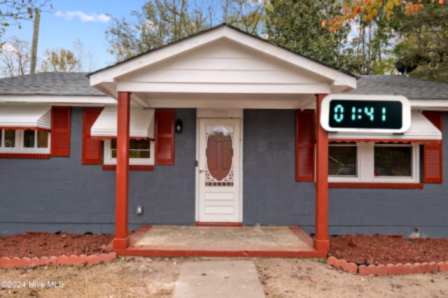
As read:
**1:41**
